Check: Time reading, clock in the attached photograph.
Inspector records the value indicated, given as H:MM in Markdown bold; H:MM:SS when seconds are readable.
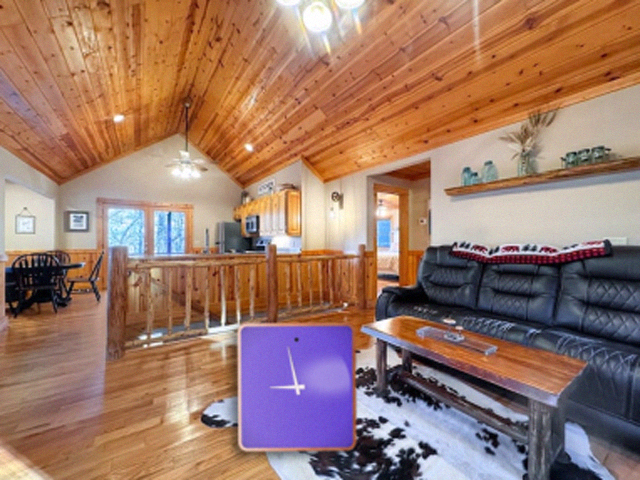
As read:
**8:58**
